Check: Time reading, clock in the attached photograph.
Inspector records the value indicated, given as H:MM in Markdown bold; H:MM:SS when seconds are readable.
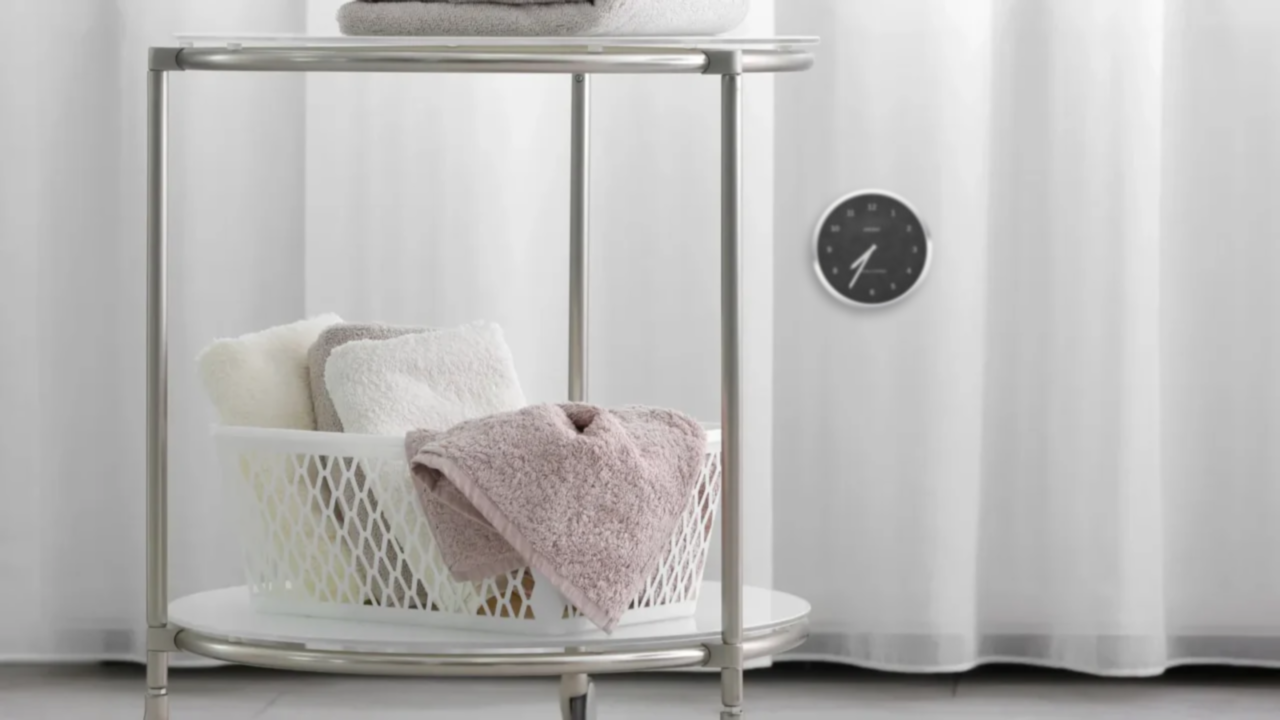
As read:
**7:35**
